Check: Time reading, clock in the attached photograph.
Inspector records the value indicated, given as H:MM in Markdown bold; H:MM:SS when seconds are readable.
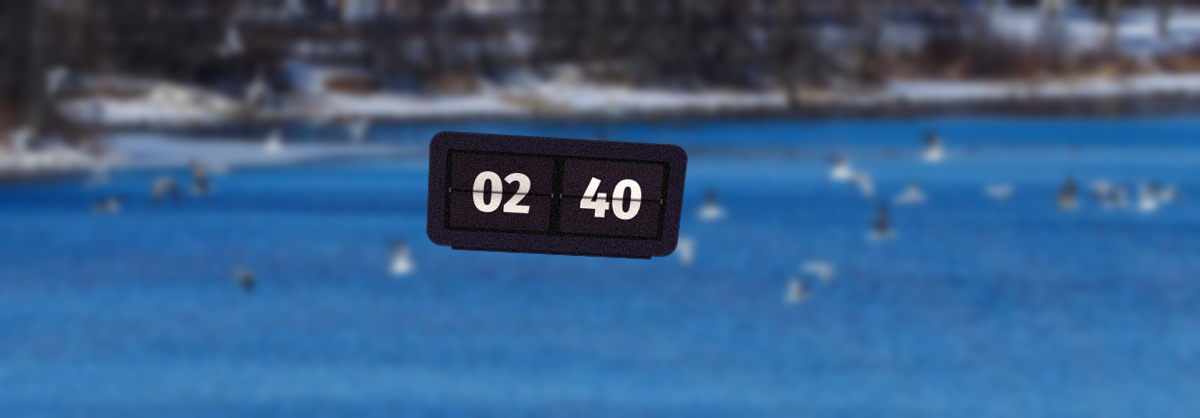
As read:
**2:40**
